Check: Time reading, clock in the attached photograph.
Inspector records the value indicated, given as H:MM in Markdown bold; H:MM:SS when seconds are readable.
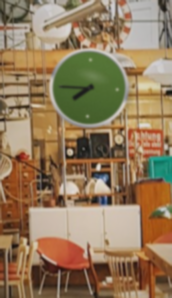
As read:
**7:45**
